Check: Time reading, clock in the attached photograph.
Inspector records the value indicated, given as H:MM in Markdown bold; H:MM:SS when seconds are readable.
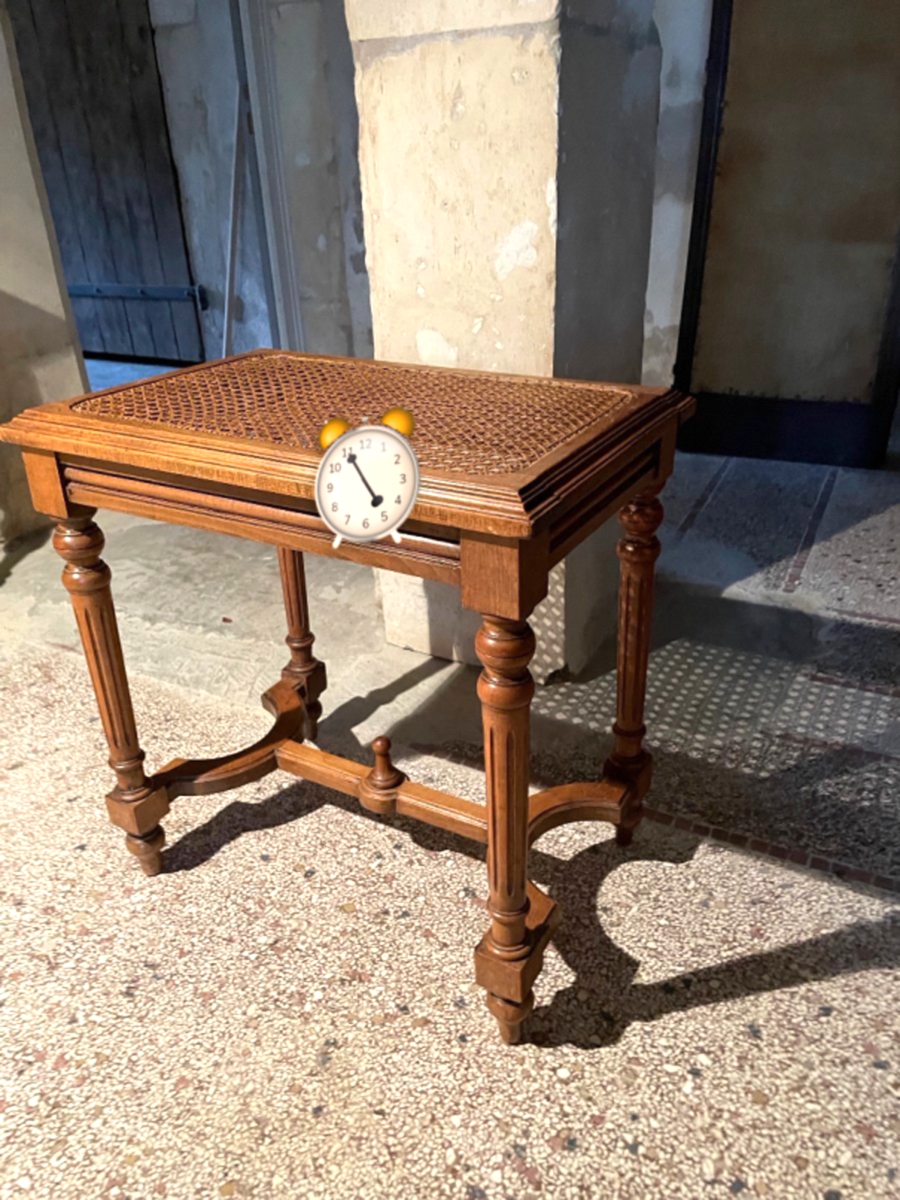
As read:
**4:55**
